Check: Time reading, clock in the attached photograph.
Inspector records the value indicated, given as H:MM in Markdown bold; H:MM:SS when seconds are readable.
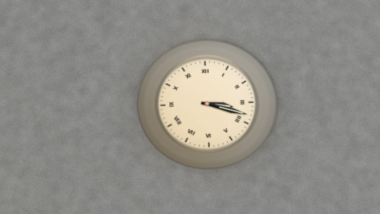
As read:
**3:18**
